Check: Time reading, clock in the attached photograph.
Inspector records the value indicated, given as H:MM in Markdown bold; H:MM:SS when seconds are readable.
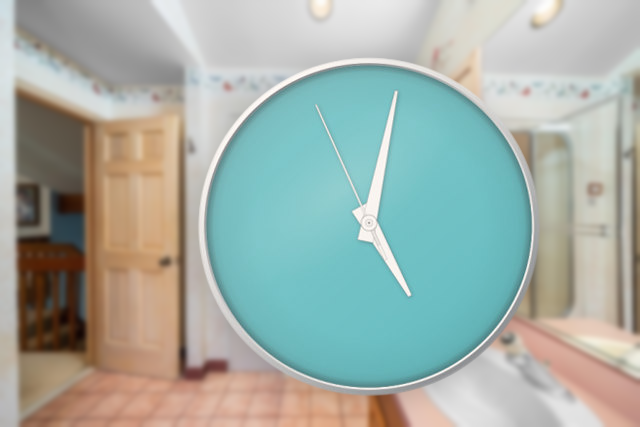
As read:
**5:01:56**
